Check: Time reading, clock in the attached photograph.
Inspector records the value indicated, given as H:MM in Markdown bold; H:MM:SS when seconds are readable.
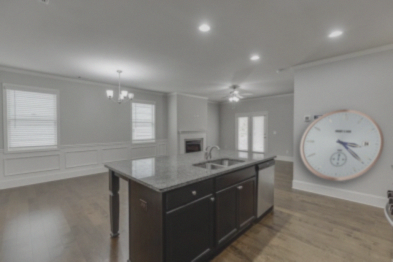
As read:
**3:22**
